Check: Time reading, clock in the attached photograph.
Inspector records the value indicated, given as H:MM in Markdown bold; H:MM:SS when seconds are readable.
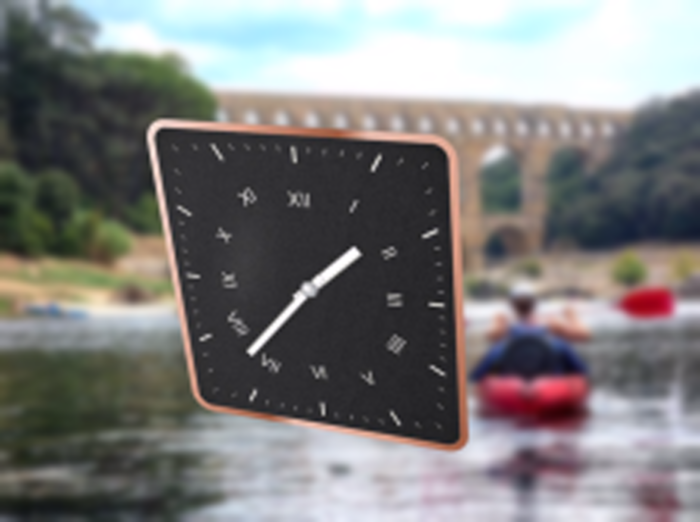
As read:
**1:37**
